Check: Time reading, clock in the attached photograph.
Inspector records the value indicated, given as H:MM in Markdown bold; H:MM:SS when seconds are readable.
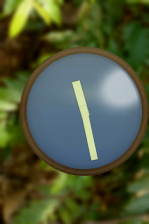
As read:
**11:28**
